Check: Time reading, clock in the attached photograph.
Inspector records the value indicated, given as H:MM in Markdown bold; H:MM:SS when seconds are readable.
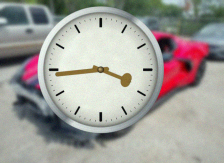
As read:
**3:44**
